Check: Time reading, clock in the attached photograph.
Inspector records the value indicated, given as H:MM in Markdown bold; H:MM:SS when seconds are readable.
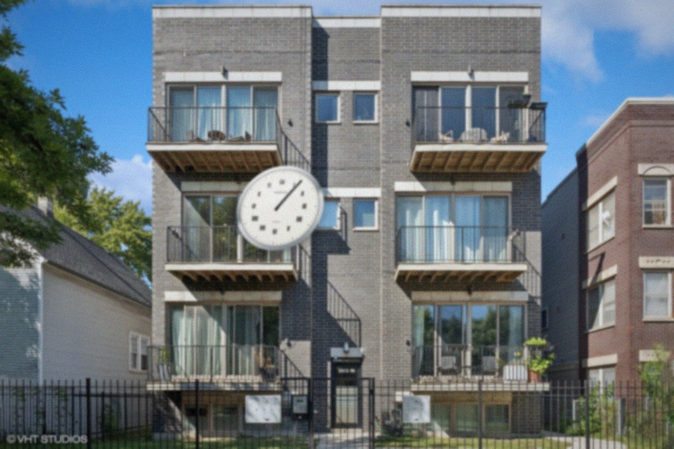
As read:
**1:06**
